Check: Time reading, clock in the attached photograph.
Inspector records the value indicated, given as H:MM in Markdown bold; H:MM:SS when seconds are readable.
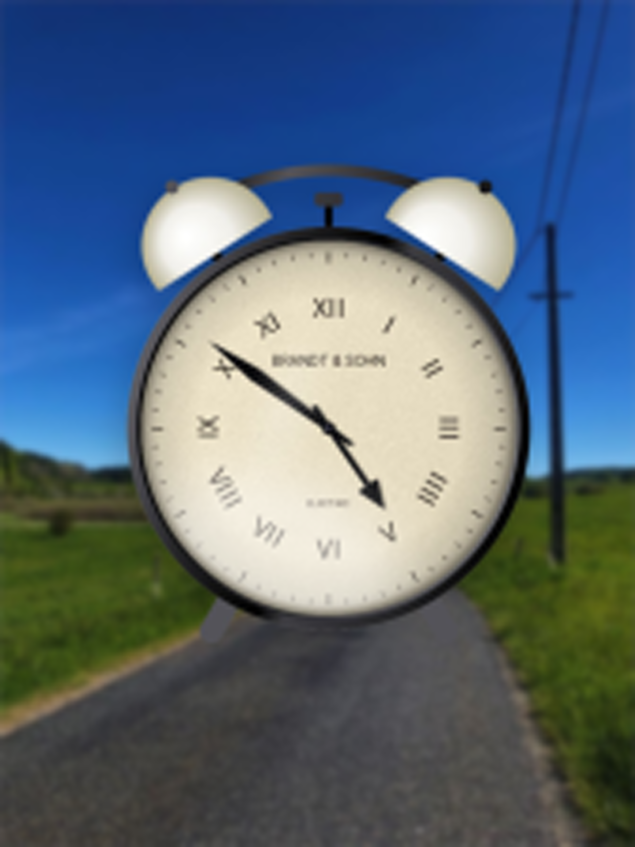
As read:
**4:51**
